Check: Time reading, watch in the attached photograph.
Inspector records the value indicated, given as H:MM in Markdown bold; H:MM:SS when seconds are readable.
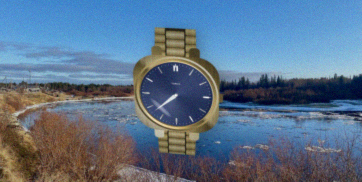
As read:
**7:38**
